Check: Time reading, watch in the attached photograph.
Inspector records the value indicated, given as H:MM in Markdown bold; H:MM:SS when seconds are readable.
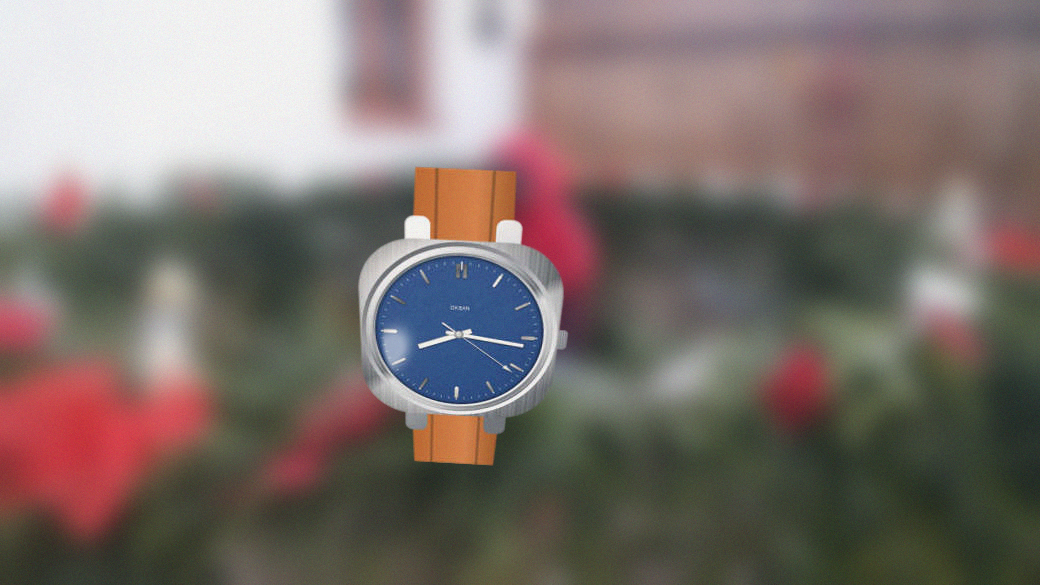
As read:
**8:16:21**
